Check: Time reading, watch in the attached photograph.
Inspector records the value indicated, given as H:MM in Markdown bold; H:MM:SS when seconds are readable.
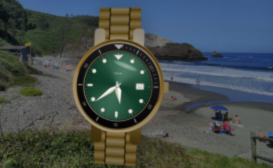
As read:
**5:39**
